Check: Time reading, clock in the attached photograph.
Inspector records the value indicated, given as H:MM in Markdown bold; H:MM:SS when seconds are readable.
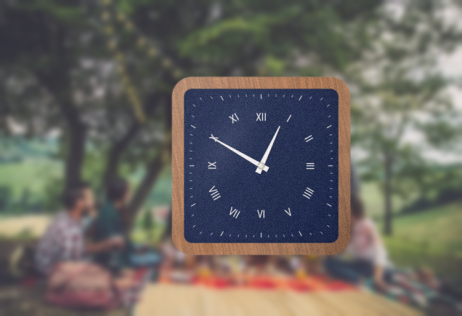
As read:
**12:50**
